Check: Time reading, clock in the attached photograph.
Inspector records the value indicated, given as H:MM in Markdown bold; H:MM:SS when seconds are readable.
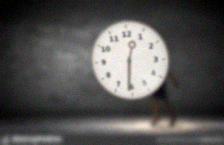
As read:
**12:31**
